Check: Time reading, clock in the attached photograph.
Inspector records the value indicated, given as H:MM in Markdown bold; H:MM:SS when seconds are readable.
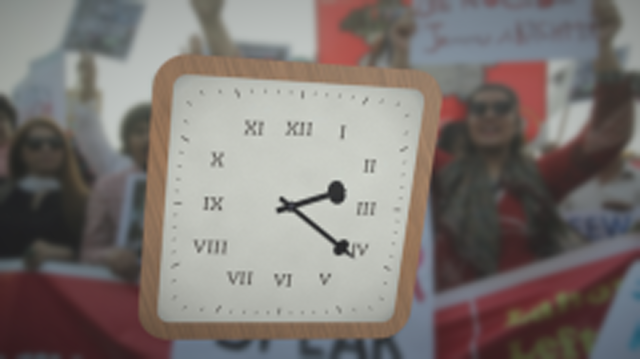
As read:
**2:21**
